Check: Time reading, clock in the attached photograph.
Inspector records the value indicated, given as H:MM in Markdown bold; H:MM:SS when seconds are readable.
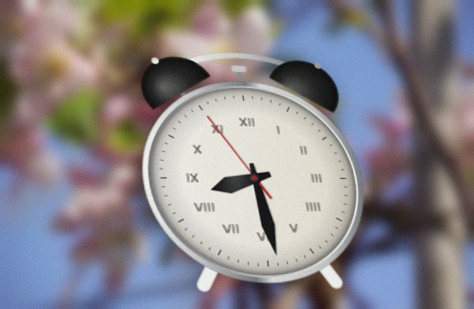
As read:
**8:28:55**
